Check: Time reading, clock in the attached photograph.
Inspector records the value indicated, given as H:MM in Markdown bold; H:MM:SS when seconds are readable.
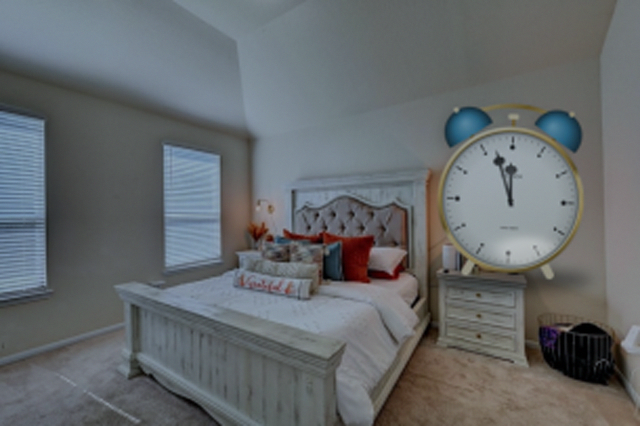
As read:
**11:57**
